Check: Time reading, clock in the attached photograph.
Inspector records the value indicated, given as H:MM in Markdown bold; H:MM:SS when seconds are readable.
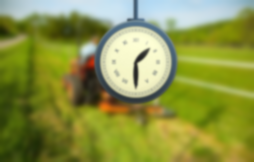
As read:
**1:30**
